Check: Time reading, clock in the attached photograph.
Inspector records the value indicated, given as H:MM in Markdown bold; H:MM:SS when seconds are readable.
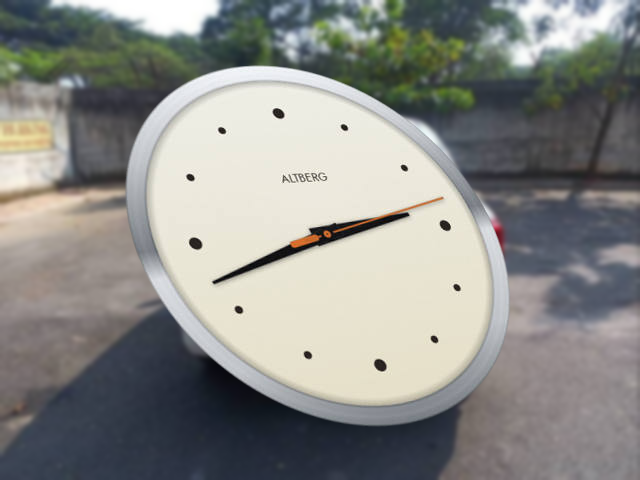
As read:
**2:42:13**
